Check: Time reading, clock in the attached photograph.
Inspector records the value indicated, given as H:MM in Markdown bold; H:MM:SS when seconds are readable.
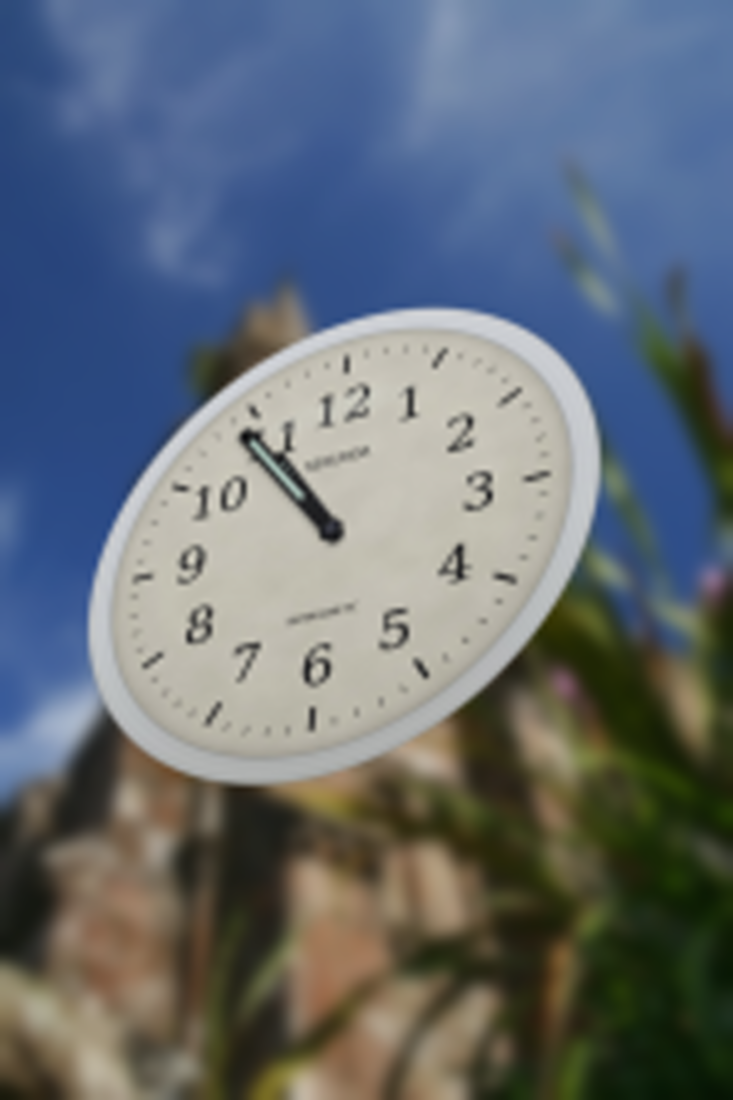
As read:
**10:54**
